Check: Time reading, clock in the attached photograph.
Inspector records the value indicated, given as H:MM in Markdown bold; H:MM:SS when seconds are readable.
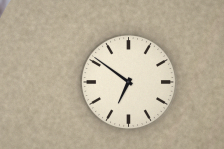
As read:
**6:51**
